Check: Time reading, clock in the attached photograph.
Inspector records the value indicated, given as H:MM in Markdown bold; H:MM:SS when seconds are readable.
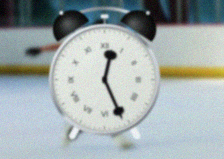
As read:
**12:26**
